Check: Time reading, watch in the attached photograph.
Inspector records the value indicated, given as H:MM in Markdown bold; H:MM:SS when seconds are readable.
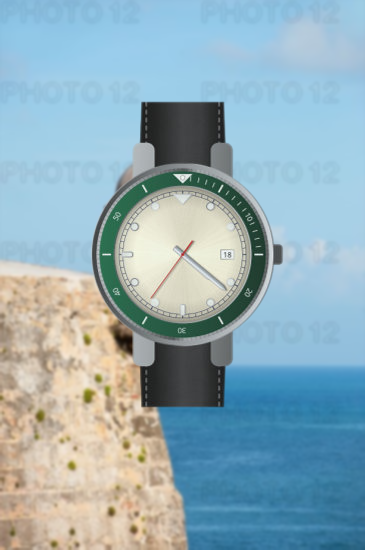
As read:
**4:21:36**
